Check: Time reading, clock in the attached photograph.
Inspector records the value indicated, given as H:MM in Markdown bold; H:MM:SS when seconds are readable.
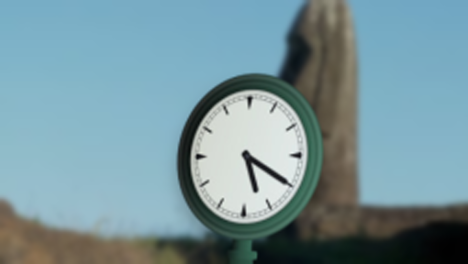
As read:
**5:20**
